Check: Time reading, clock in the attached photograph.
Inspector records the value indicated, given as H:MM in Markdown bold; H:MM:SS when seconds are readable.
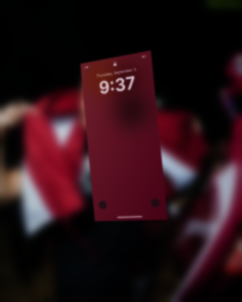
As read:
**9:37**
